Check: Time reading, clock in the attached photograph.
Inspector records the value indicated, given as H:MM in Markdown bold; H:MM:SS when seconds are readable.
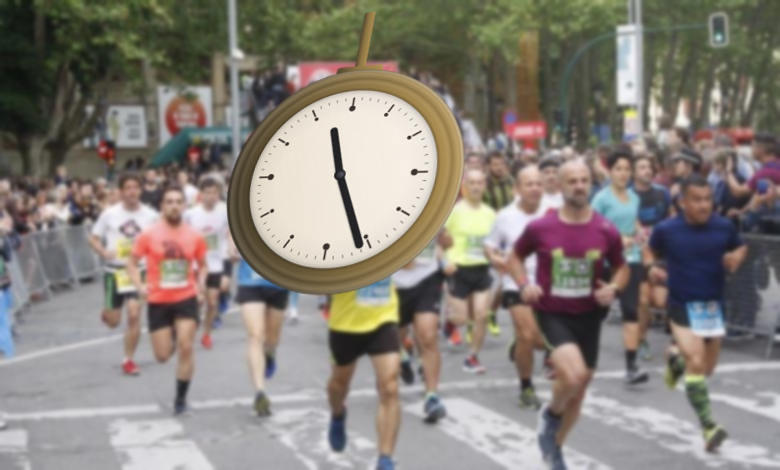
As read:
**11:26**
